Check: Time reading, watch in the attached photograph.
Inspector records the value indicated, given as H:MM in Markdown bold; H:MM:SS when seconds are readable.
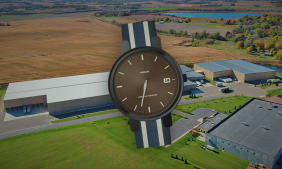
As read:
**6:33**
